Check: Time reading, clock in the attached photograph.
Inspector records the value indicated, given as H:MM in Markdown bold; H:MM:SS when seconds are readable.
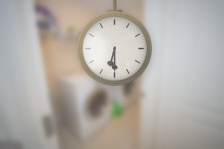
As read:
**6:30**
